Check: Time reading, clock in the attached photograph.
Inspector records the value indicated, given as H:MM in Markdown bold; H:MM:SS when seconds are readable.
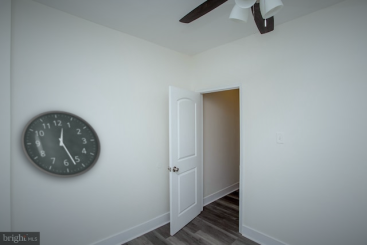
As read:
**12:27**
